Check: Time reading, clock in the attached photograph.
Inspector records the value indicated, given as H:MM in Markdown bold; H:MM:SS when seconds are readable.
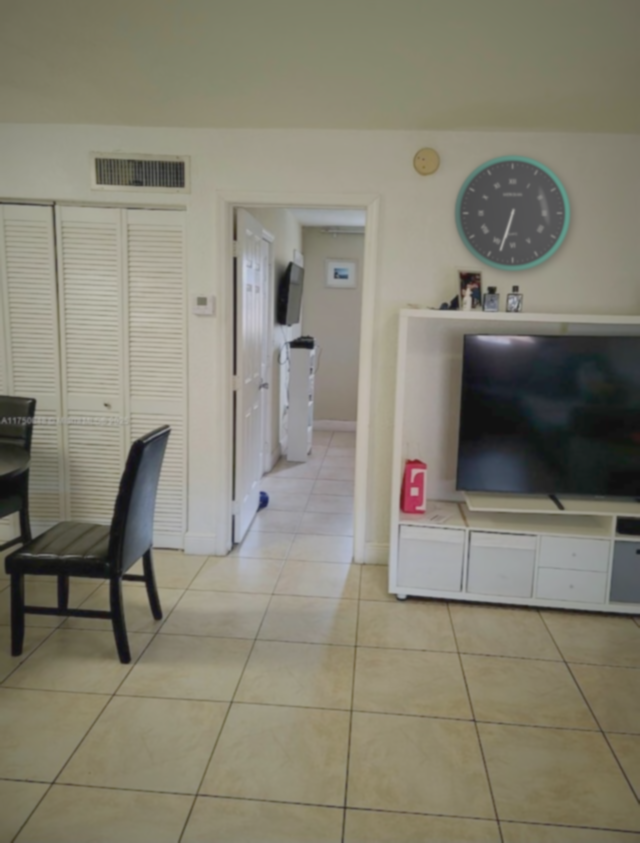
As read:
**6:33**
